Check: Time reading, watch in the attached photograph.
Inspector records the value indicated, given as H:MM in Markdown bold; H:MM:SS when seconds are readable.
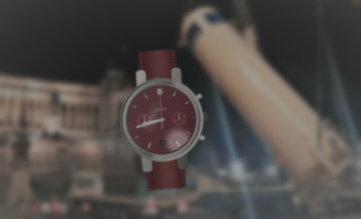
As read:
**8:43**
